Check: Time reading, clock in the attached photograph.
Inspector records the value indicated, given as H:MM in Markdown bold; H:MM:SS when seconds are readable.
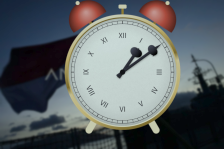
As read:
**1:09**
